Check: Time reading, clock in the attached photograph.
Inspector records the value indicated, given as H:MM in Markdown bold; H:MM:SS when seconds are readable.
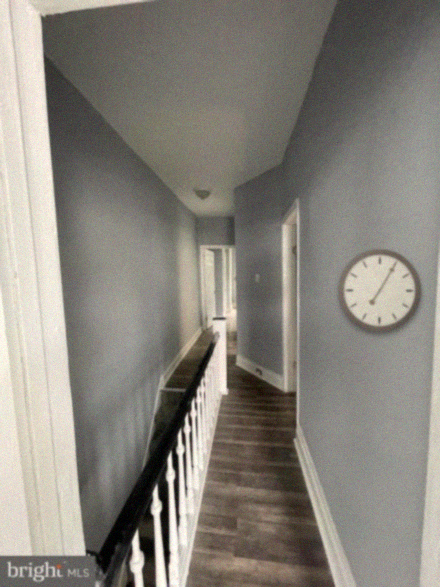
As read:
**7:05**
